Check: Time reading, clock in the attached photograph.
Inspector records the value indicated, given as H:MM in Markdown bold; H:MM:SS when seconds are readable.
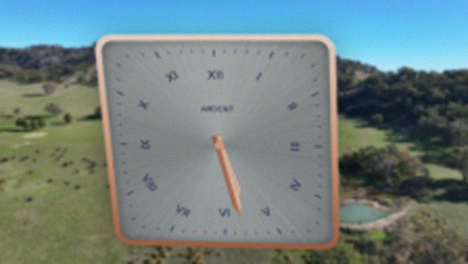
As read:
**5:28**
